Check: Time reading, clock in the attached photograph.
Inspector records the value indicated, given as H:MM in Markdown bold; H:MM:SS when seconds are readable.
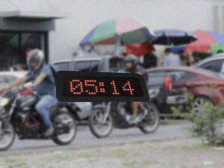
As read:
**5:14**
